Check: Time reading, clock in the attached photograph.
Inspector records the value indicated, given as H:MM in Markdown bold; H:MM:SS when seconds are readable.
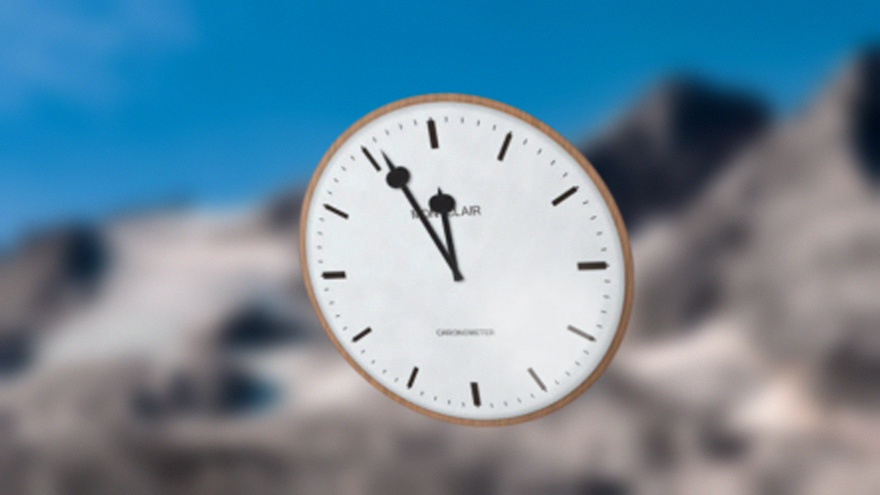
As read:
**11:56**
